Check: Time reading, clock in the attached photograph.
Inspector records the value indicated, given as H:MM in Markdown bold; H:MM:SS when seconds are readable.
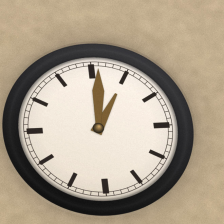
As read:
**1:01**
